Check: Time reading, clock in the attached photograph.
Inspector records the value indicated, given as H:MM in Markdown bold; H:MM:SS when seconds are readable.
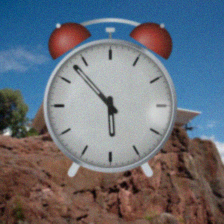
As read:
**5:53**
